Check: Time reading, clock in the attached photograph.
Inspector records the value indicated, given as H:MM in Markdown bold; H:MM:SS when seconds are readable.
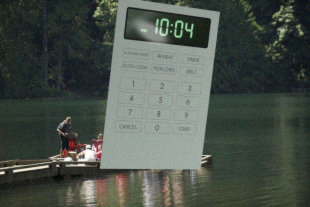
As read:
**10:04**
